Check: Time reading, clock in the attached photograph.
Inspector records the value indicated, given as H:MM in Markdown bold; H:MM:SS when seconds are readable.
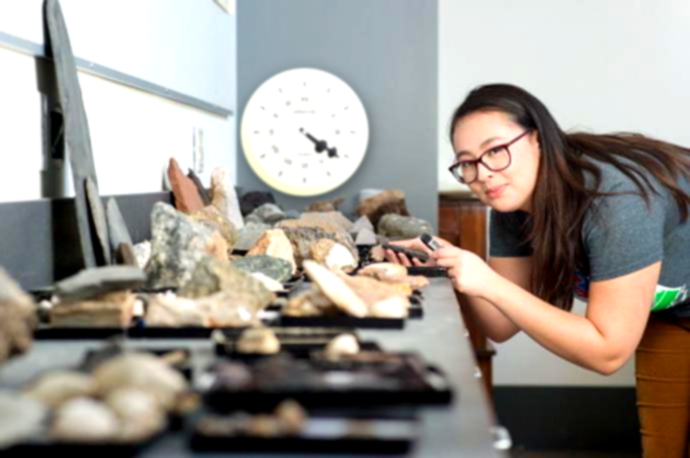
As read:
**4:21**
